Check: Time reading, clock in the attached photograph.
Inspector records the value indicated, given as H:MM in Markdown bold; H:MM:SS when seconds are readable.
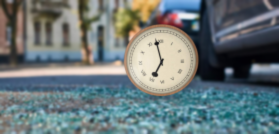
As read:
**6:58**
